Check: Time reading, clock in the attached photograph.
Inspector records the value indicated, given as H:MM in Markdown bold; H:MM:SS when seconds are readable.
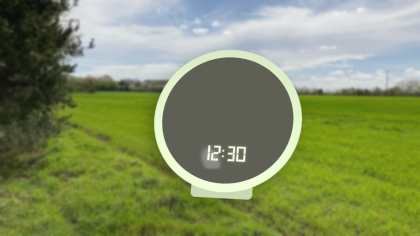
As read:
**12:30**
